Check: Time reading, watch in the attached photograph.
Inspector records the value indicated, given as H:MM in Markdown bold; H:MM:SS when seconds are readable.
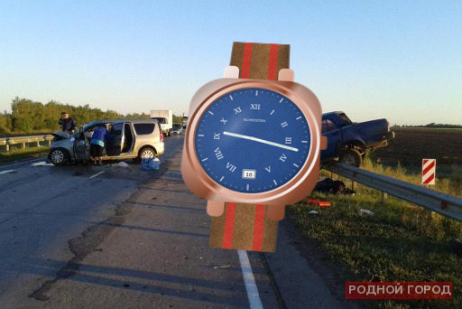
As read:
**9:17**
